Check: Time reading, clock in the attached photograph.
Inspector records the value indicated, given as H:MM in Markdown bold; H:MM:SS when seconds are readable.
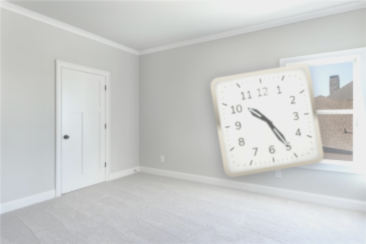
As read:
**10:25**
